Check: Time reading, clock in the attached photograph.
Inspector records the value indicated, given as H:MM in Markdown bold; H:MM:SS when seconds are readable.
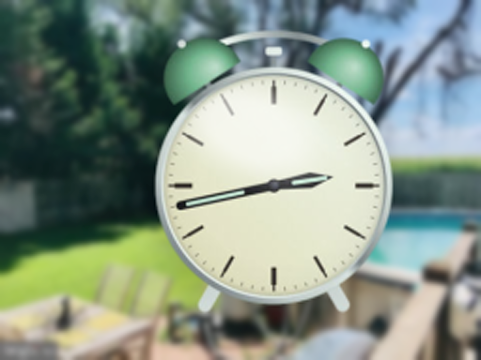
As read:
**2:43**
